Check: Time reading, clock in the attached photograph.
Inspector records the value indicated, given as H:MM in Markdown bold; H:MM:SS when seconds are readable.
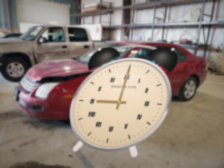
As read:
**9:00**
